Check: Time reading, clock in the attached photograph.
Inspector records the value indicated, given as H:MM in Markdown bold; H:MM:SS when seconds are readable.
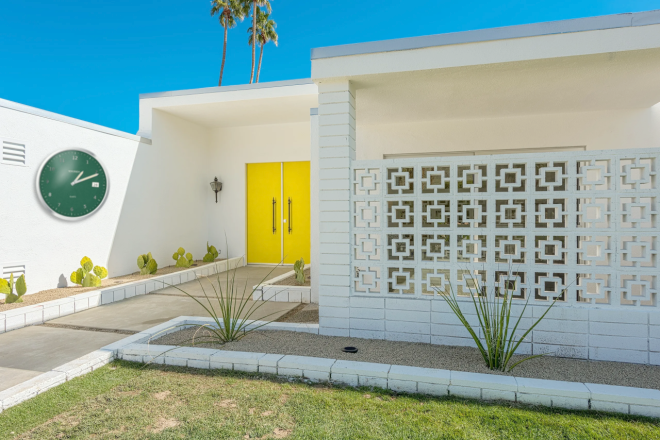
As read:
**1:11**
